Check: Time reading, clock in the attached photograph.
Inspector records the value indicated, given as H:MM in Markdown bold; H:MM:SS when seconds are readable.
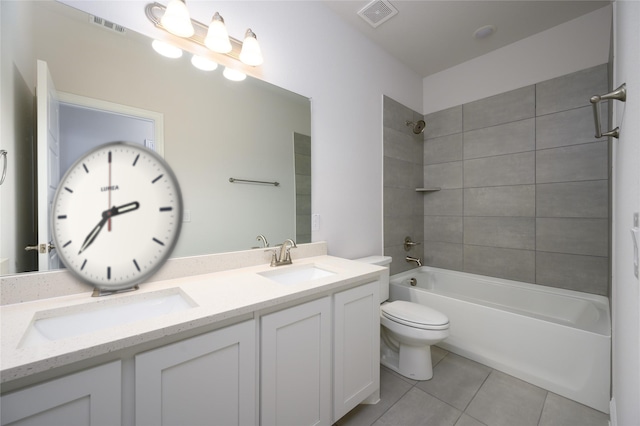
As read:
**2:37:00**
